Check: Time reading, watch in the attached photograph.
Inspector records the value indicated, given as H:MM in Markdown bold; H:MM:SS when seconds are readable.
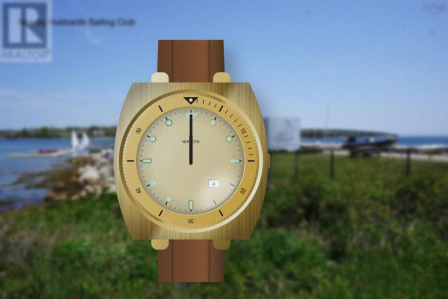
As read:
**12:00**
